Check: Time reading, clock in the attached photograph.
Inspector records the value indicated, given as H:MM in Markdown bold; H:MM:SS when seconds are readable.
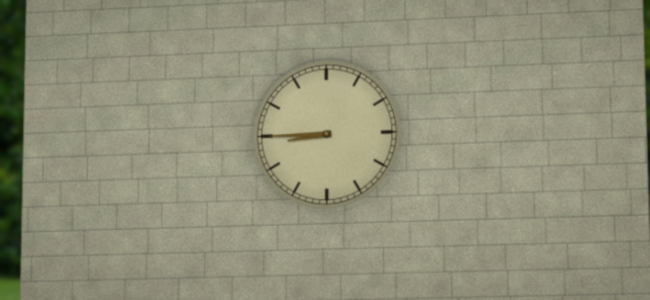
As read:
**8:45**
